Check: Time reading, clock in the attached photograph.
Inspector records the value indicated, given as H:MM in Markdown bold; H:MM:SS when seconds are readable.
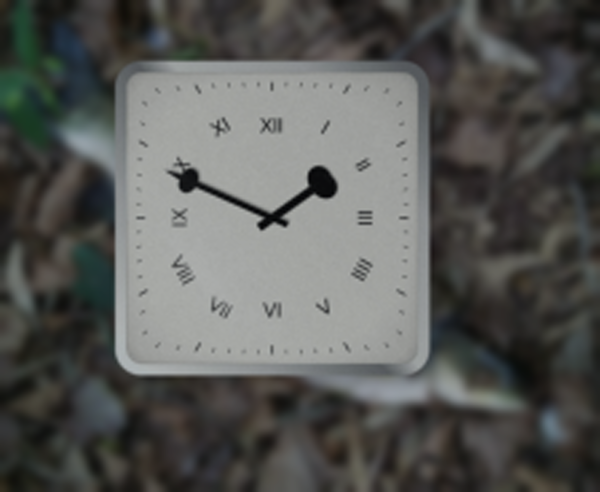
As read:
**1:49**
